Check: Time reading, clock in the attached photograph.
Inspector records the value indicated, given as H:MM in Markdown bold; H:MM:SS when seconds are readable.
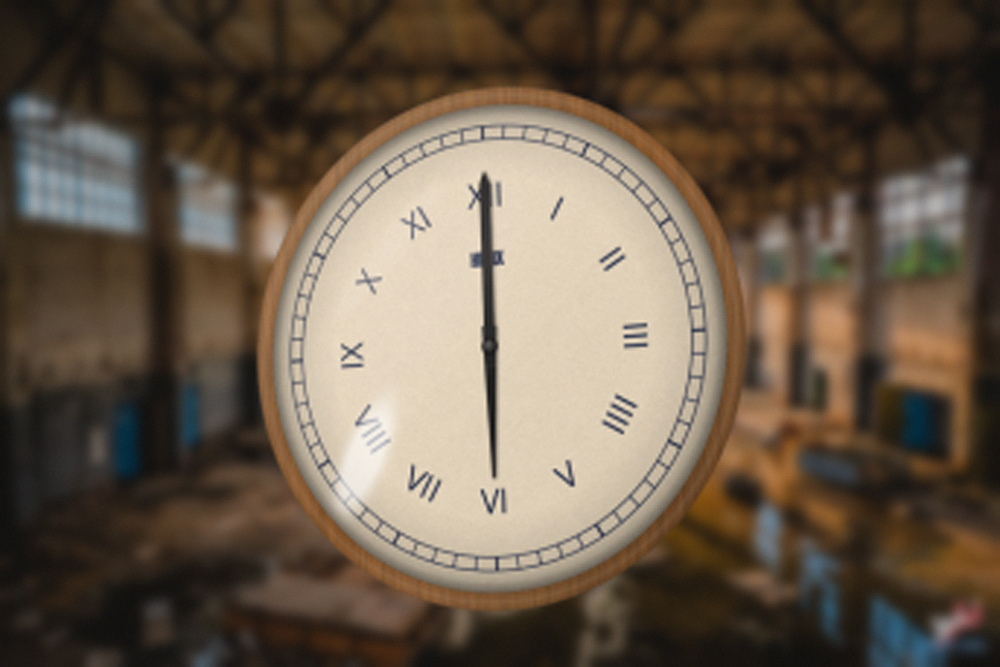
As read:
**6:00**
